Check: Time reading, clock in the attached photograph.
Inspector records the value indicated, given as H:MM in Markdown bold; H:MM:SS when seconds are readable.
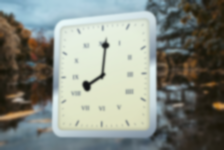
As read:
**8:01**
